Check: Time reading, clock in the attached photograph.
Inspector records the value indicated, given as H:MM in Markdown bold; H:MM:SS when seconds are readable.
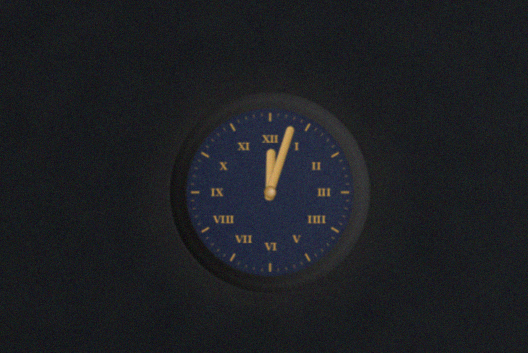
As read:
**12:03**
